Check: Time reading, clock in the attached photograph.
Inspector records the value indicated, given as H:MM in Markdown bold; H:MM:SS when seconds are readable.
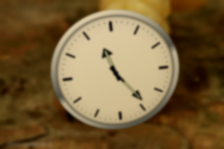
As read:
**11:24**
